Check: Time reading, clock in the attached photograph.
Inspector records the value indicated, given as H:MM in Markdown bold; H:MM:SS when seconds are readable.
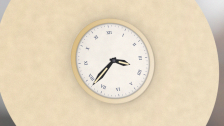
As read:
**3:38**
